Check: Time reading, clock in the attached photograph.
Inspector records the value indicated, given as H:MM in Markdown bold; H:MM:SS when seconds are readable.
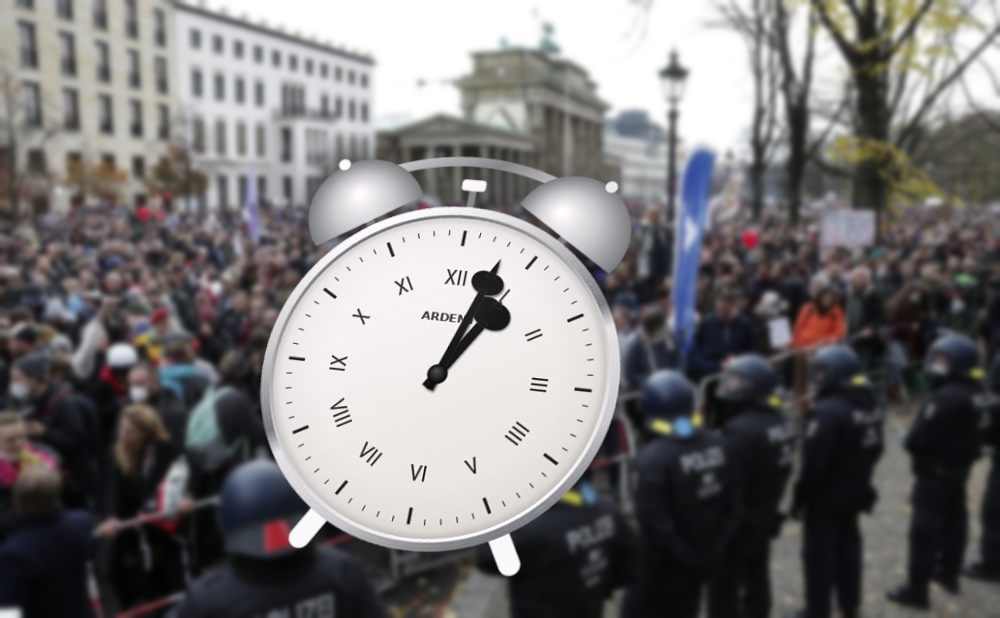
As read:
**1:03**
